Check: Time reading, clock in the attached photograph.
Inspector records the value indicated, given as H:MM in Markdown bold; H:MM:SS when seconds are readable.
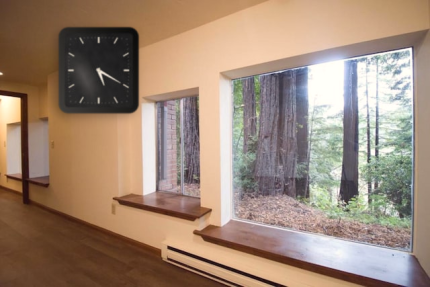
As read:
**5:20**
